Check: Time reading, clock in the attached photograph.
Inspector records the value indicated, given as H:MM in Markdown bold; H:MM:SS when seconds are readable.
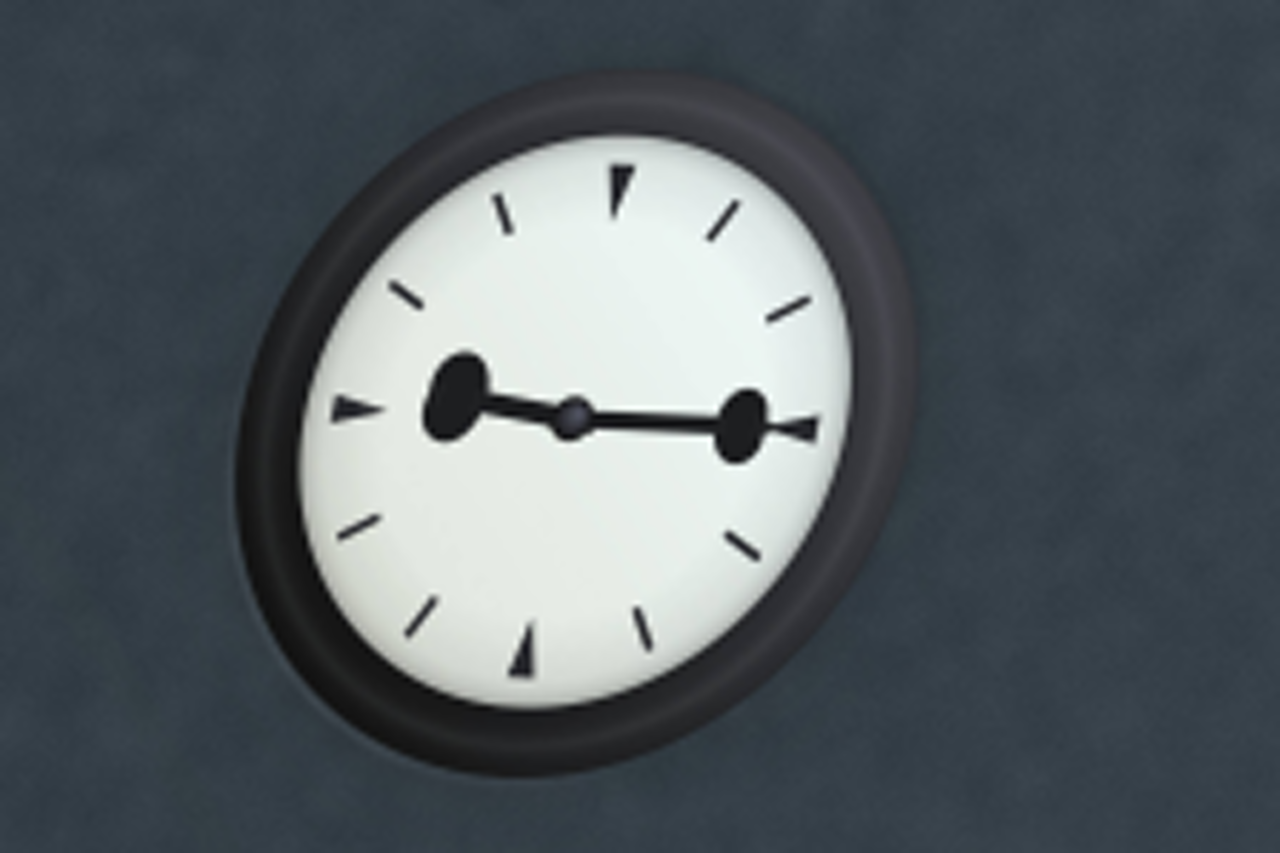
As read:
**9:15**
